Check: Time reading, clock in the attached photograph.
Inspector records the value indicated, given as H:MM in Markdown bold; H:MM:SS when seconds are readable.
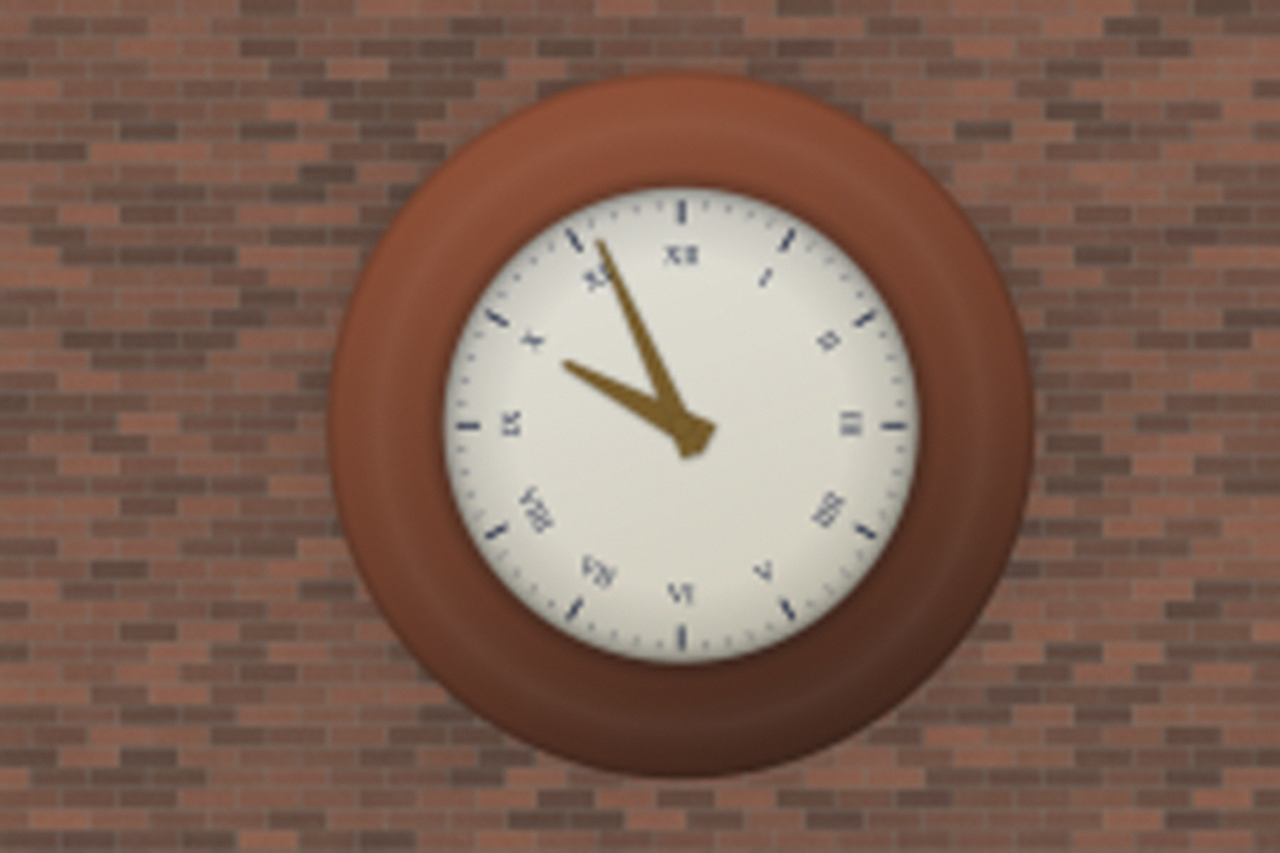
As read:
**9:56**
